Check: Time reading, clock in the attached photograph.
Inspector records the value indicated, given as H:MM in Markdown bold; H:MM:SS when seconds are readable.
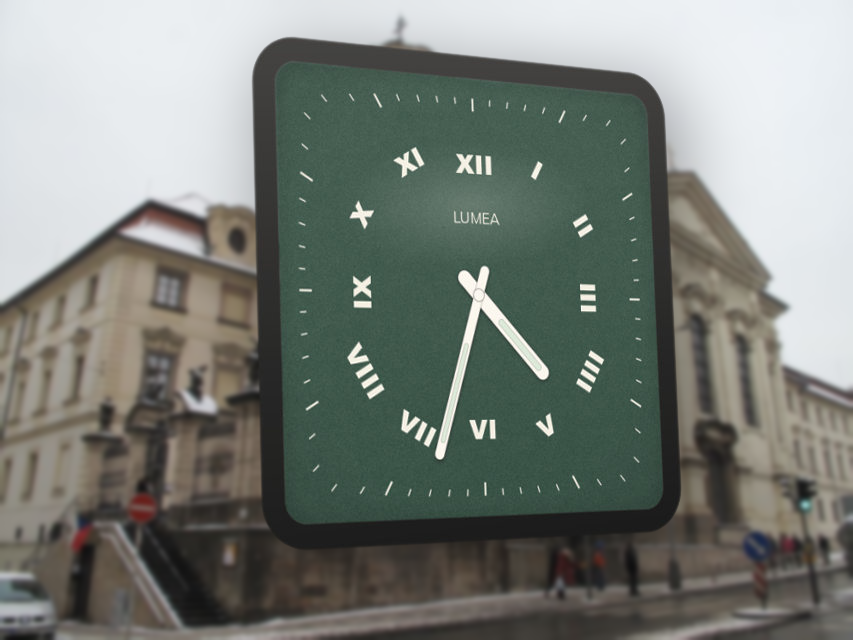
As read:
**4:33**
